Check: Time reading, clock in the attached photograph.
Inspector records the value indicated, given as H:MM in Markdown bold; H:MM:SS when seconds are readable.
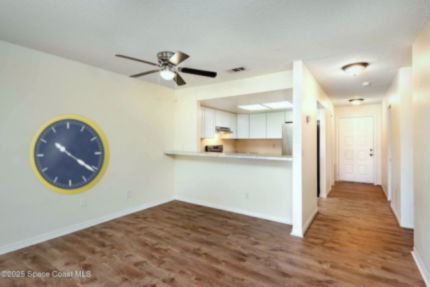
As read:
**10:21**
